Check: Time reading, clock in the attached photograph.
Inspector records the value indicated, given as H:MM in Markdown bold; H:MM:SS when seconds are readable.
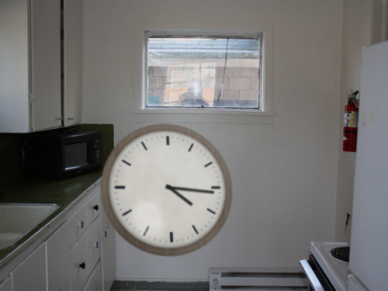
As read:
**4:16**
